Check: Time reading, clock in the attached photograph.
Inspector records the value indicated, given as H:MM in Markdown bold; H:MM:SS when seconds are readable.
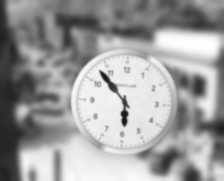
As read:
**5:53**
